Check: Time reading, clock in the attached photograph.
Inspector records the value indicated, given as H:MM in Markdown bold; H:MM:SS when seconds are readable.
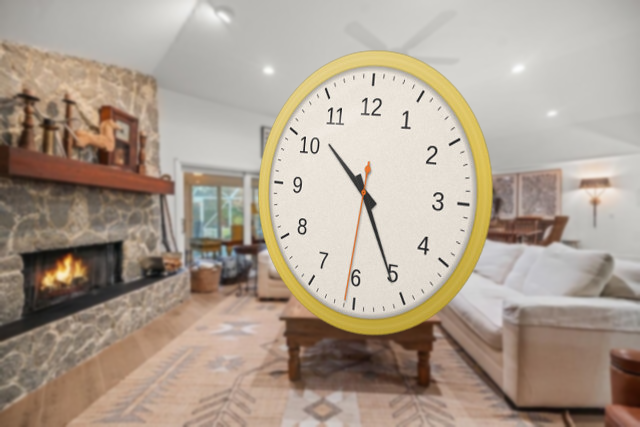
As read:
**10:25:31**
